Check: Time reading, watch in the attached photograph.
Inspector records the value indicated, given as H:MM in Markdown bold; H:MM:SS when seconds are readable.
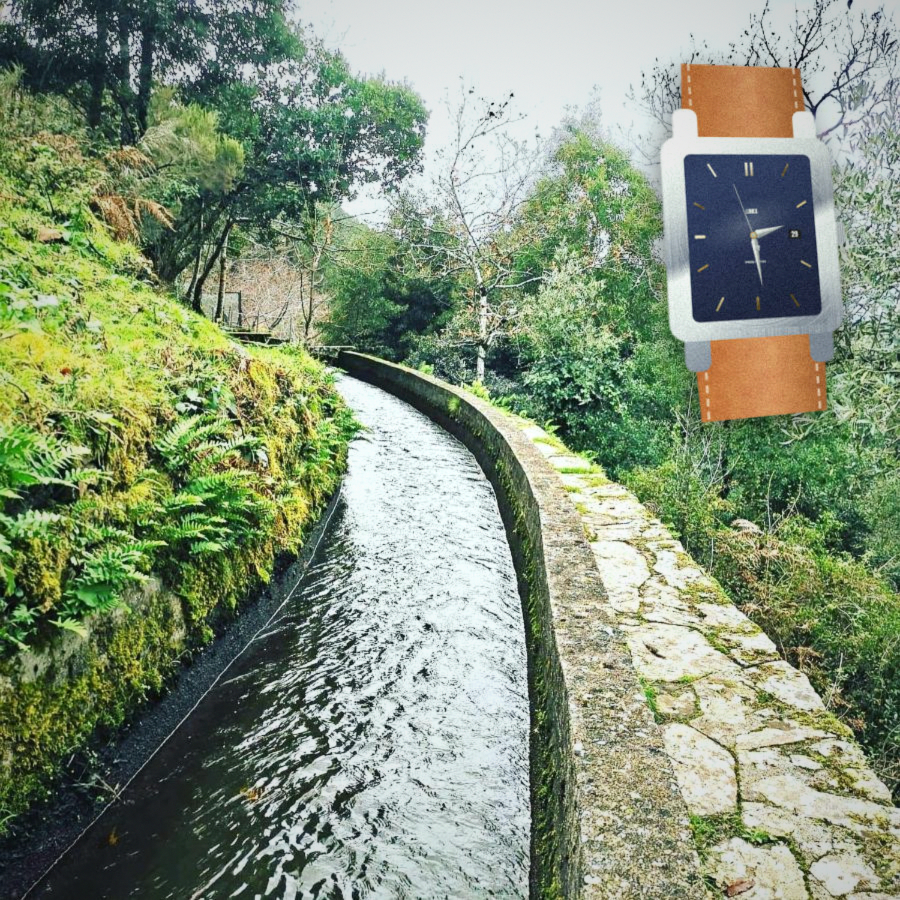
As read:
**2:28:57**
